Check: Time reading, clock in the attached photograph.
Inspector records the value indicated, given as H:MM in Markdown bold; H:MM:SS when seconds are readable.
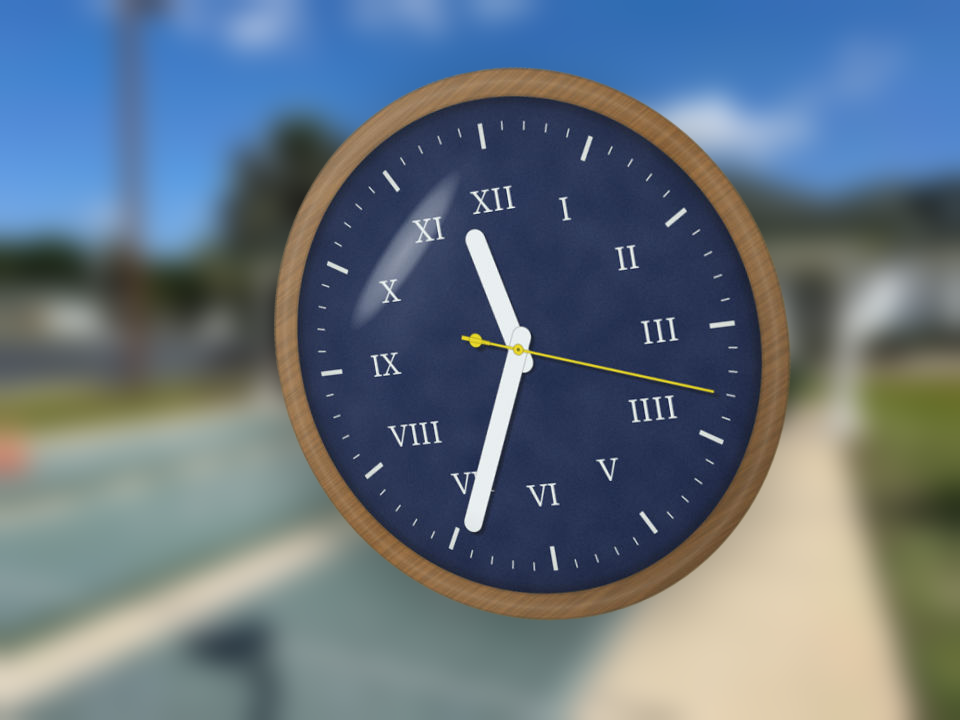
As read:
**11:34:18**
